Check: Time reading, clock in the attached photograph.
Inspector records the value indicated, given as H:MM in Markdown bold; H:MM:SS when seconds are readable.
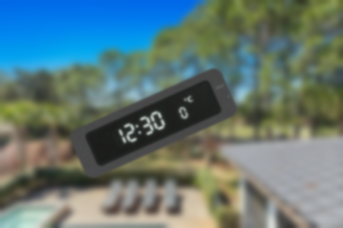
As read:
**12:30**
